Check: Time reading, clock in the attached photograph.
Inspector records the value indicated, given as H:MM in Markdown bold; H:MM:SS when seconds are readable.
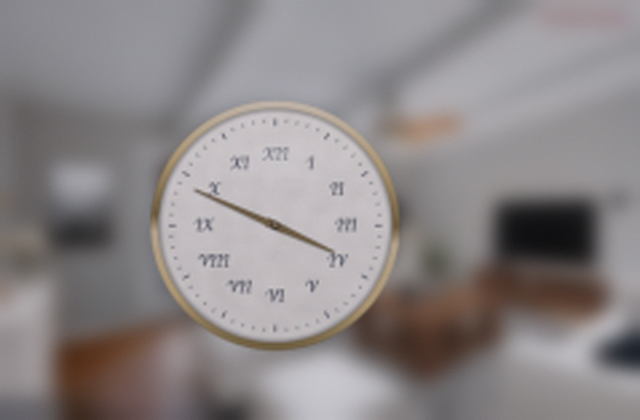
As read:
**3:49**
